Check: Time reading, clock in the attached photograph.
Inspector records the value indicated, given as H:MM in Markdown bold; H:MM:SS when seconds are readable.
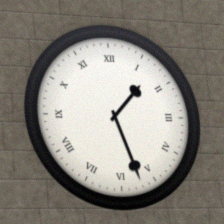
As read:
**1:27**
